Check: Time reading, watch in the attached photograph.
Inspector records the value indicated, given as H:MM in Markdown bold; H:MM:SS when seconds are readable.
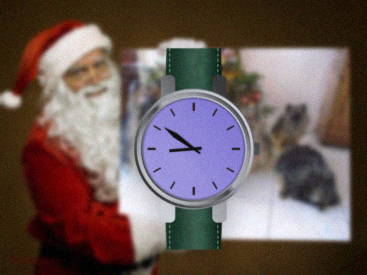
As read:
**8:51**
